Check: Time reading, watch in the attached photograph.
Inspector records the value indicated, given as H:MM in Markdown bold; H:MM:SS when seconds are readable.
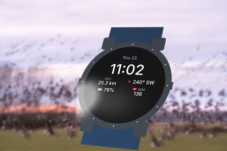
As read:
**11:02**
